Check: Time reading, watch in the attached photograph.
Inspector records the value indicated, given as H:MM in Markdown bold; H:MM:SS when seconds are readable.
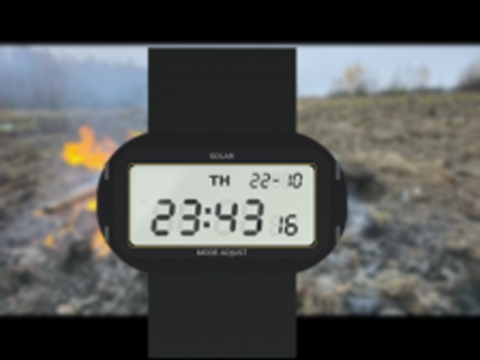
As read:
**23:43:16**
